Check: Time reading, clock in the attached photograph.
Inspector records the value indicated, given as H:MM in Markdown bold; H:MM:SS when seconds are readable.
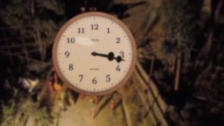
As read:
**3:17**
